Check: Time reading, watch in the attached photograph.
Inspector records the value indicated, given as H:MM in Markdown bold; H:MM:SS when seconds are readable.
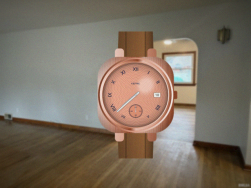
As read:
**7:38**
